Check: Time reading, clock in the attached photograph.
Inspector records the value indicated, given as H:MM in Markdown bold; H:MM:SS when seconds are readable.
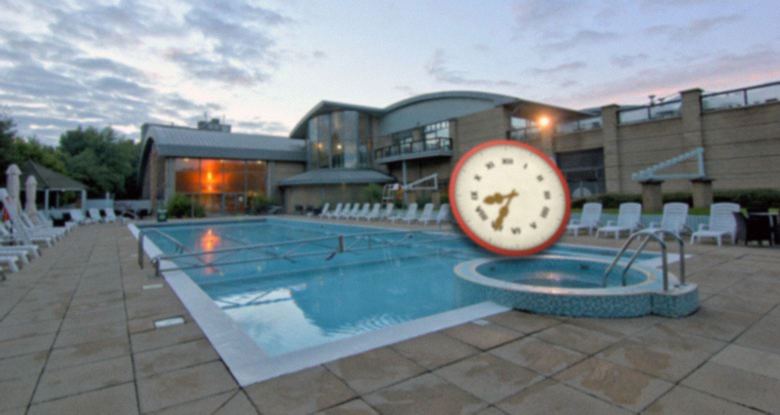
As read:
**8:35**
